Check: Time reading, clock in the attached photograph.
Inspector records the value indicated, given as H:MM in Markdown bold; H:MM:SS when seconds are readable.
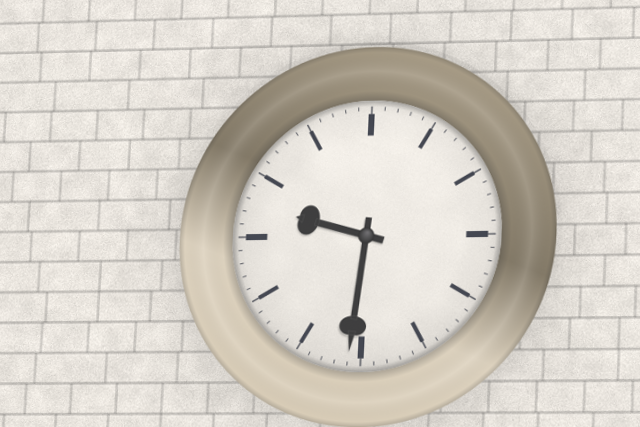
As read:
**9:31**
